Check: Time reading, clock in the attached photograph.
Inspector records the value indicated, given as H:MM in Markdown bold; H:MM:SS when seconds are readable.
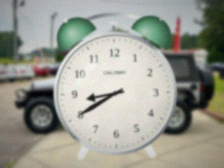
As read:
**8:40**
